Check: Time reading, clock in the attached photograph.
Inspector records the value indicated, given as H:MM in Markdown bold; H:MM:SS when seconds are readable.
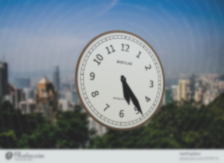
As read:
**5:24**
